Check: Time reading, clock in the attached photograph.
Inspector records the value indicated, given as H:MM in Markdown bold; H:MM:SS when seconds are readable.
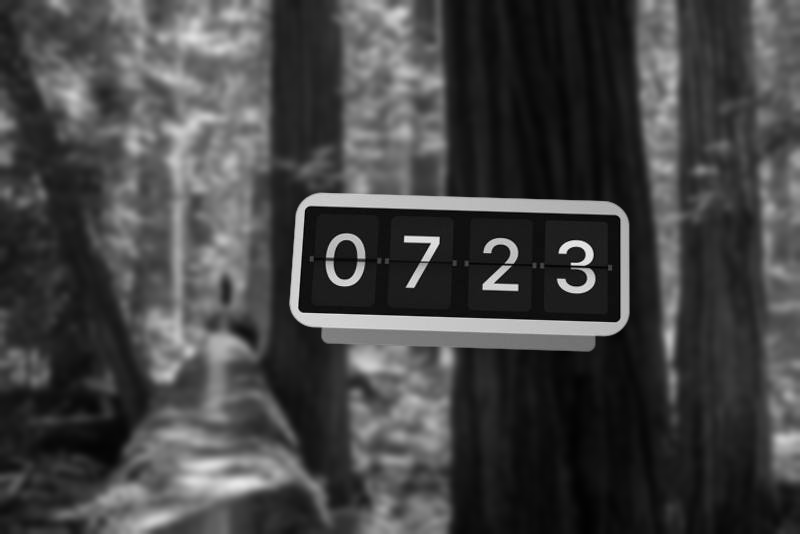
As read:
**7:23**
